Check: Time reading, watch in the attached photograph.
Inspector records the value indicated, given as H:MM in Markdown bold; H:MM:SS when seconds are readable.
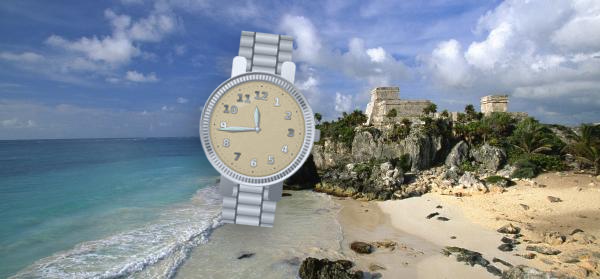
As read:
**11:44**
